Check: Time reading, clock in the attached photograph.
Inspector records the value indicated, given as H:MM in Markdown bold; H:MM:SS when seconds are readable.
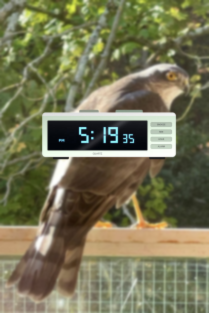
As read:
**5:19:35**
